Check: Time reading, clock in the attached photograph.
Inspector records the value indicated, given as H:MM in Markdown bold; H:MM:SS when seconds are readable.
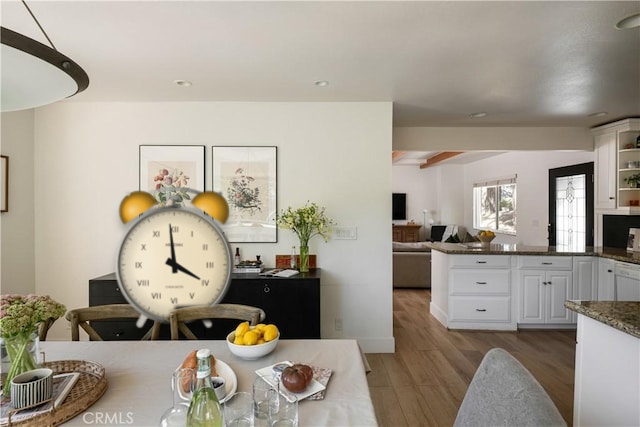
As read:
**3:59**
